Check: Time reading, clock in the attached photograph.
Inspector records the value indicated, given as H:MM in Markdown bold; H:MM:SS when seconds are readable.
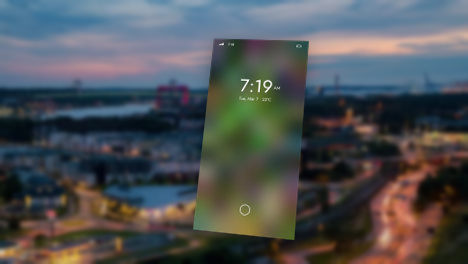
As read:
**7:19**
